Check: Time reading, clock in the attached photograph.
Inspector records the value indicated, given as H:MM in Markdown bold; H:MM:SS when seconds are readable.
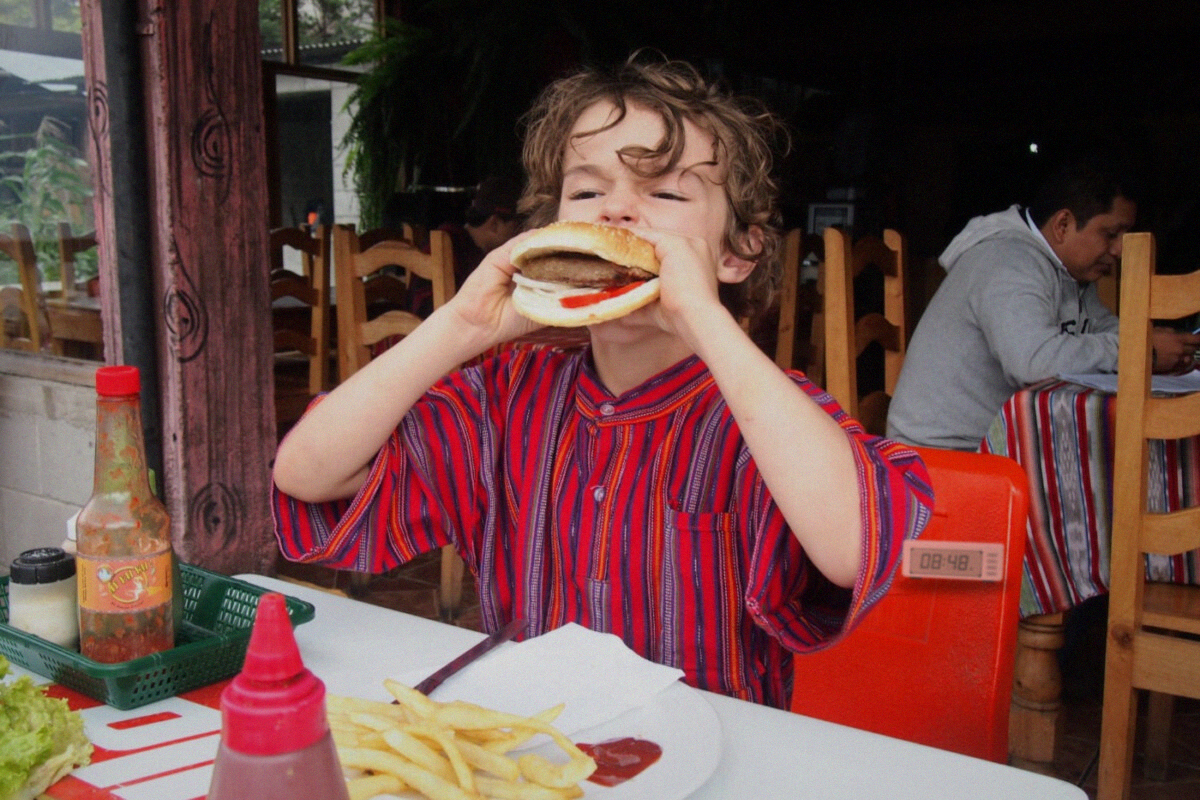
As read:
**8:48**
